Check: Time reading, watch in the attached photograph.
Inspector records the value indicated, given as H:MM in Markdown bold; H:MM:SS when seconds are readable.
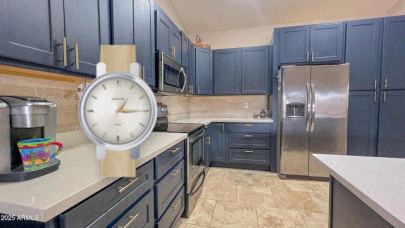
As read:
**1:15**
